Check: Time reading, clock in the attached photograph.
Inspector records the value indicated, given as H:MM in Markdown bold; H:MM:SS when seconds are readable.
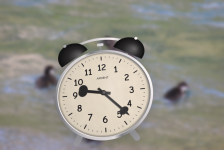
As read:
**9:23**
